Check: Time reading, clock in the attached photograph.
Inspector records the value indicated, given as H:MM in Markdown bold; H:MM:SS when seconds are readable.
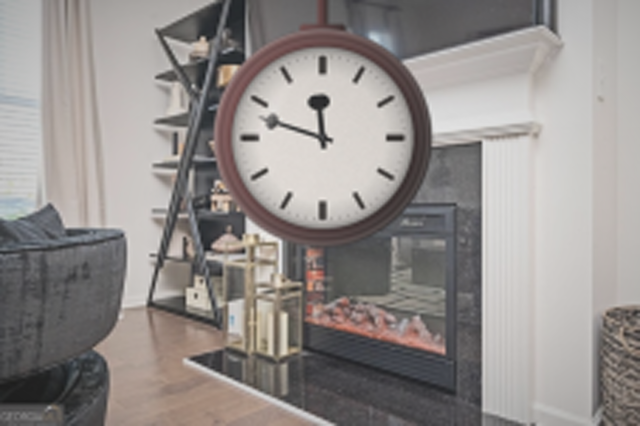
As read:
**11:48**
